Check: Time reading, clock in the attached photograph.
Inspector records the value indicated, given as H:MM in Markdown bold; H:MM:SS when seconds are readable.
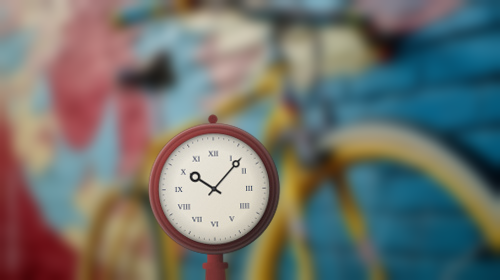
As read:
**10:07**
